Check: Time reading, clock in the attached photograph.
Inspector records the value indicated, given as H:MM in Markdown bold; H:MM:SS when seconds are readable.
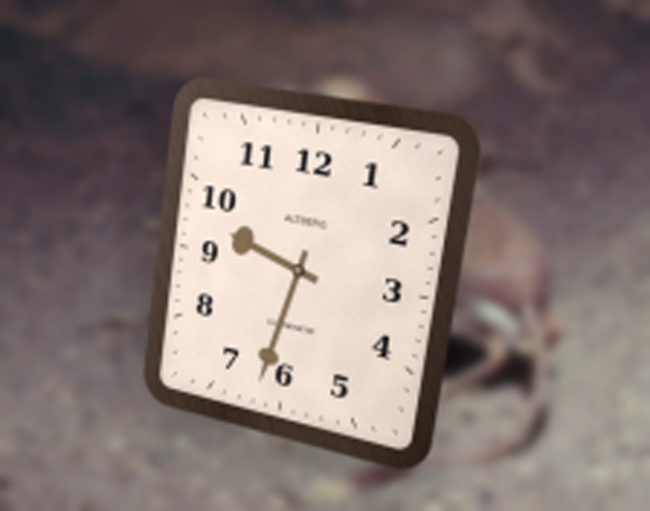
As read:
**9:32**
